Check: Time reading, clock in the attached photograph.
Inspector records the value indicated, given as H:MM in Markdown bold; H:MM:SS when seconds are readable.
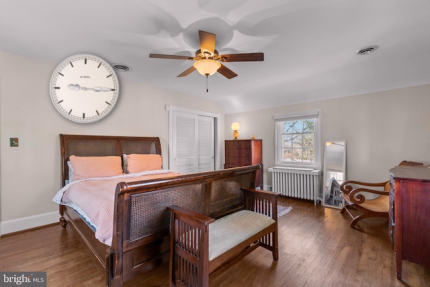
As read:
**9:15**
